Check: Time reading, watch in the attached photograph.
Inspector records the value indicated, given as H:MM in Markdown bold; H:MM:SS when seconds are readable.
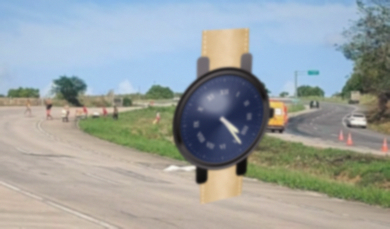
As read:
**4:24**
